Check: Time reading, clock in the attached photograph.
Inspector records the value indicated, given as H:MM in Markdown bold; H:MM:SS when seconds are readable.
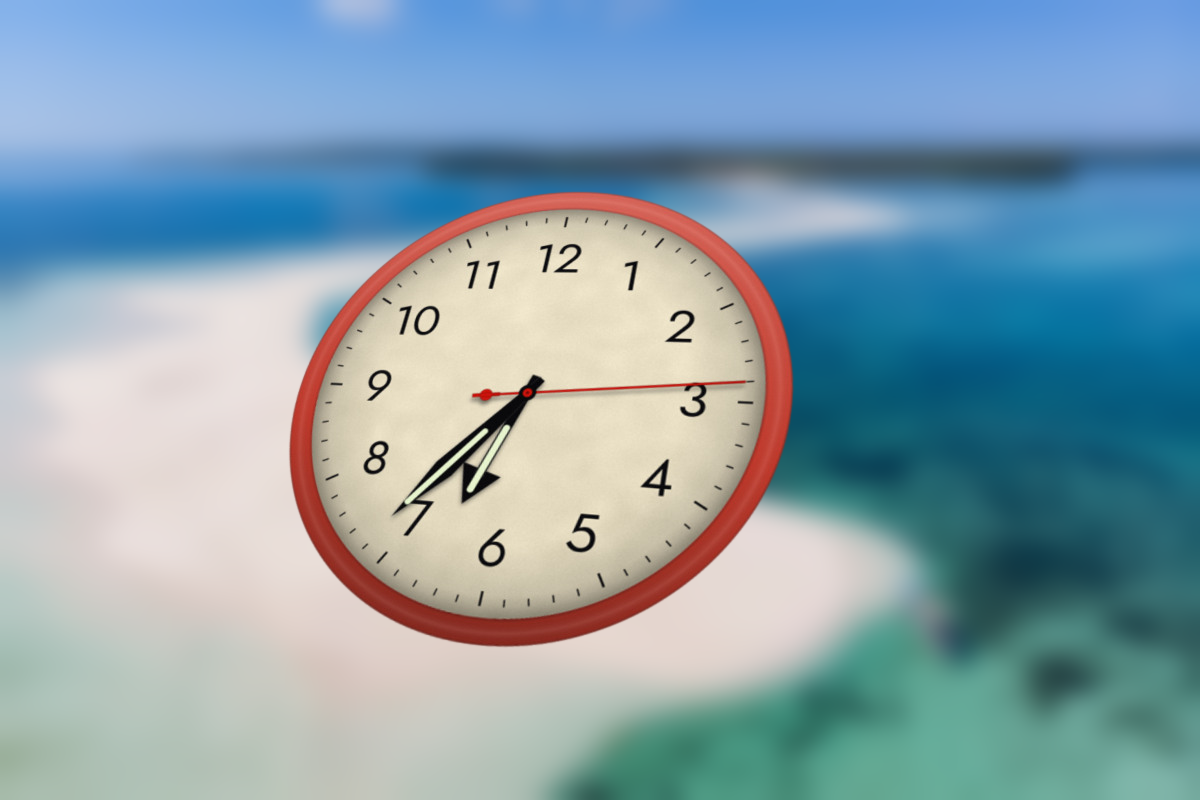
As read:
**6:36:14**
